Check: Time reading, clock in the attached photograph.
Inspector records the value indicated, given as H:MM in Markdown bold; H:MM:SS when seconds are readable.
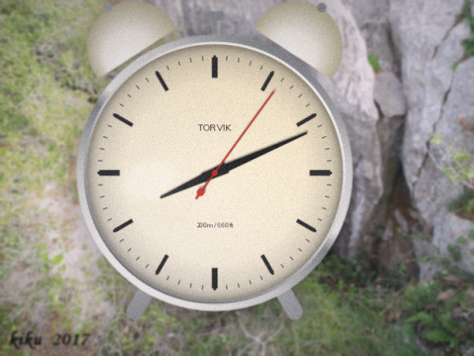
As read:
**8:11:06**
